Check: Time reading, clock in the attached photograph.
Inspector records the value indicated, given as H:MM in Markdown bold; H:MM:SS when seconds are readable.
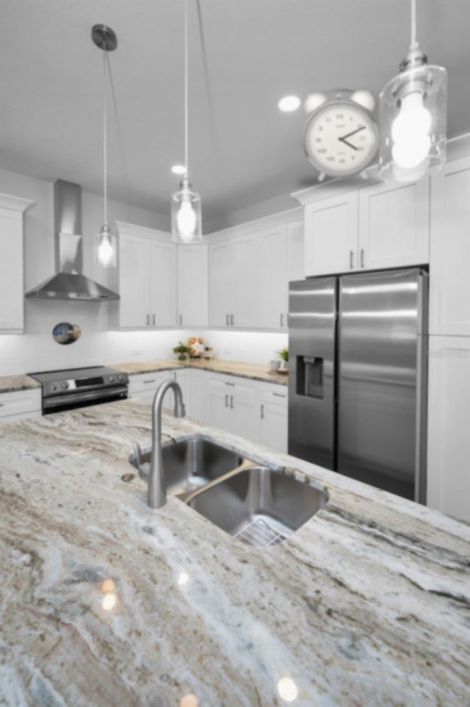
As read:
**4:11**
